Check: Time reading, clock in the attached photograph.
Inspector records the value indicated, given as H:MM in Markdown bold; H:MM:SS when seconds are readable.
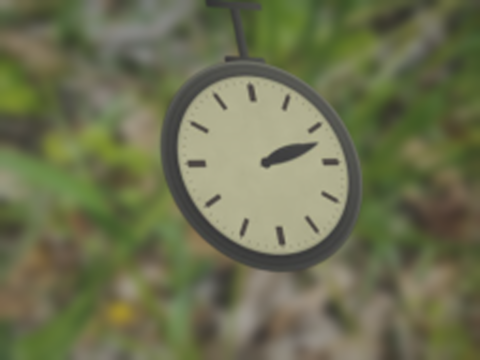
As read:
**2:12**
